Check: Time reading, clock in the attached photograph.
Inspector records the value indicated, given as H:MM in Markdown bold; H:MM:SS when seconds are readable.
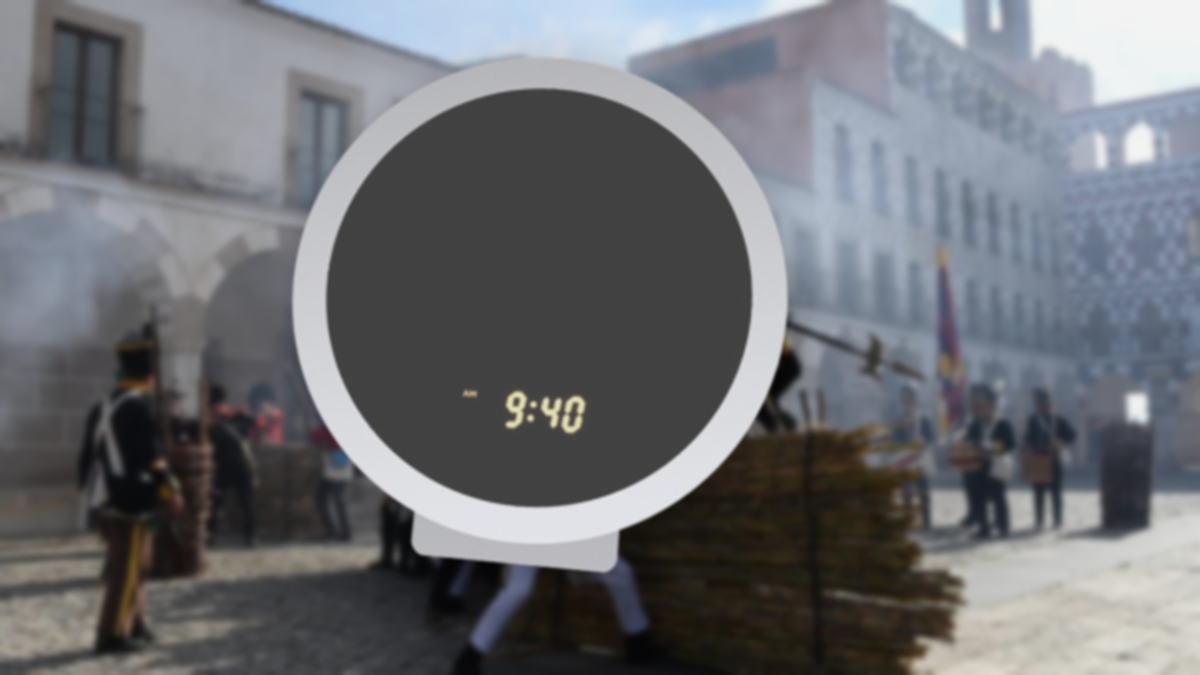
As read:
**9:40**
